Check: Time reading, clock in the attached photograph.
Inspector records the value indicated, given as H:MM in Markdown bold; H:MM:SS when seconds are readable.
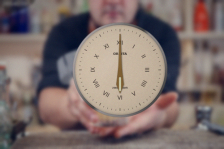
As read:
**6:00**
